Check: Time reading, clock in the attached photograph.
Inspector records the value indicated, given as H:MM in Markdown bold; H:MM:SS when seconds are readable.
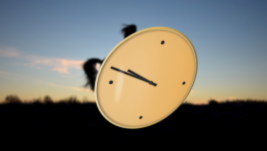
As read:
**9:48**
